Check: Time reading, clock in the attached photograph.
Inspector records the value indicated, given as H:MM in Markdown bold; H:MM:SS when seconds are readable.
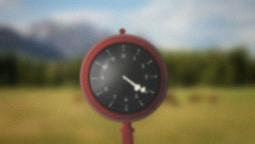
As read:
**4:21**
